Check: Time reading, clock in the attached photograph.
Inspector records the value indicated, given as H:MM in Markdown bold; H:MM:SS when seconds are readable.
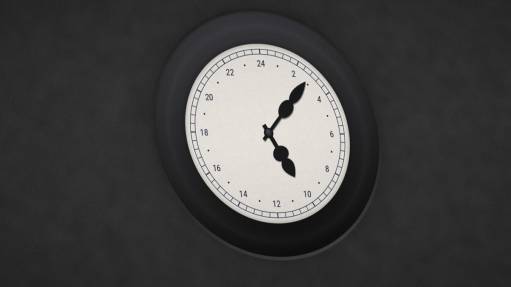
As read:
**10:07**
